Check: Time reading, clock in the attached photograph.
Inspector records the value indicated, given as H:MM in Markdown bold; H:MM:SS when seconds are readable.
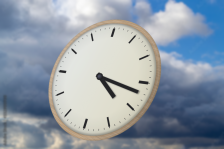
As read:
**4:17**
